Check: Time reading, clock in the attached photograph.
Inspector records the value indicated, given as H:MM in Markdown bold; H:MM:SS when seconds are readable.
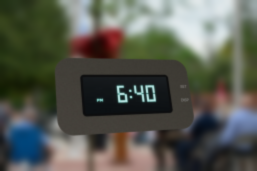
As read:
**6:40**
